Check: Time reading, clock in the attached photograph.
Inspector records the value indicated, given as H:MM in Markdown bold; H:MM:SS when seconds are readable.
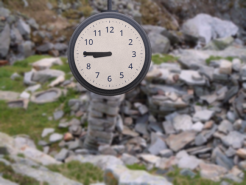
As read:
**8:45**
